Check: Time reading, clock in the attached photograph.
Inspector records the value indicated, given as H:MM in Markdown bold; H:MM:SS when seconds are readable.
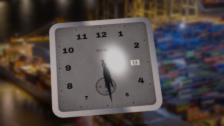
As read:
**5:29**
